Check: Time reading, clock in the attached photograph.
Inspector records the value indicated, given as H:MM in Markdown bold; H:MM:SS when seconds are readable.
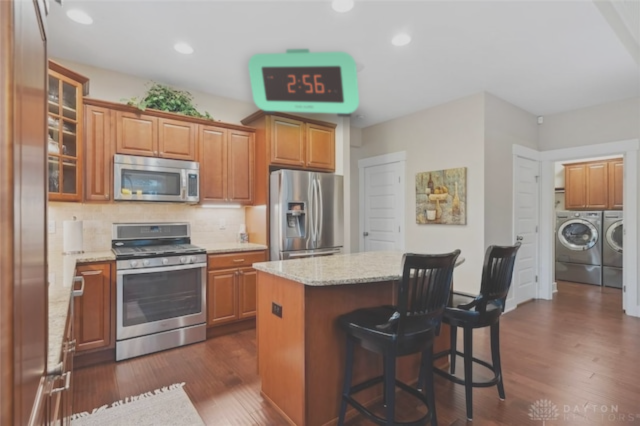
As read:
**2:56**
